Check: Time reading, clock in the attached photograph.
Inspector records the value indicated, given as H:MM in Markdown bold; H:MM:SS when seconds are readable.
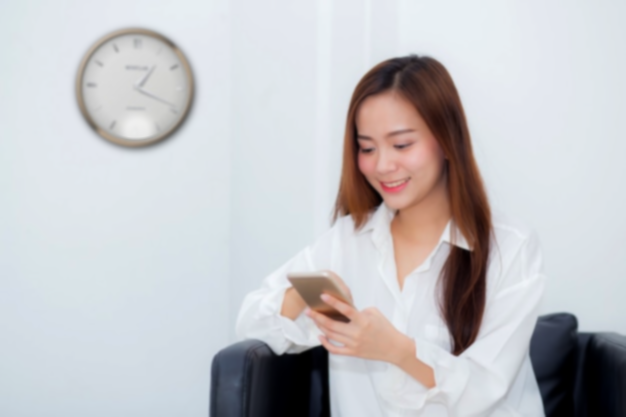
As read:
**1:19**
